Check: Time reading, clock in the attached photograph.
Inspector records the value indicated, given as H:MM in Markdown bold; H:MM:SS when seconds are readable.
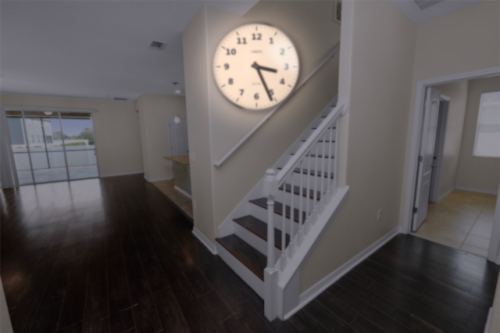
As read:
**3:26**
